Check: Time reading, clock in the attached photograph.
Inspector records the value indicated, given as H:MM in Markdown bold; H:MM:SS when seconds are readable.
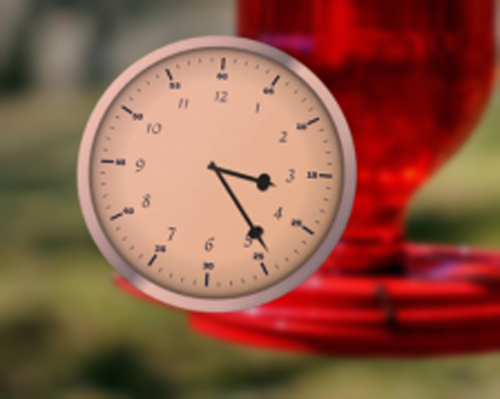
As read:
**3:24**
